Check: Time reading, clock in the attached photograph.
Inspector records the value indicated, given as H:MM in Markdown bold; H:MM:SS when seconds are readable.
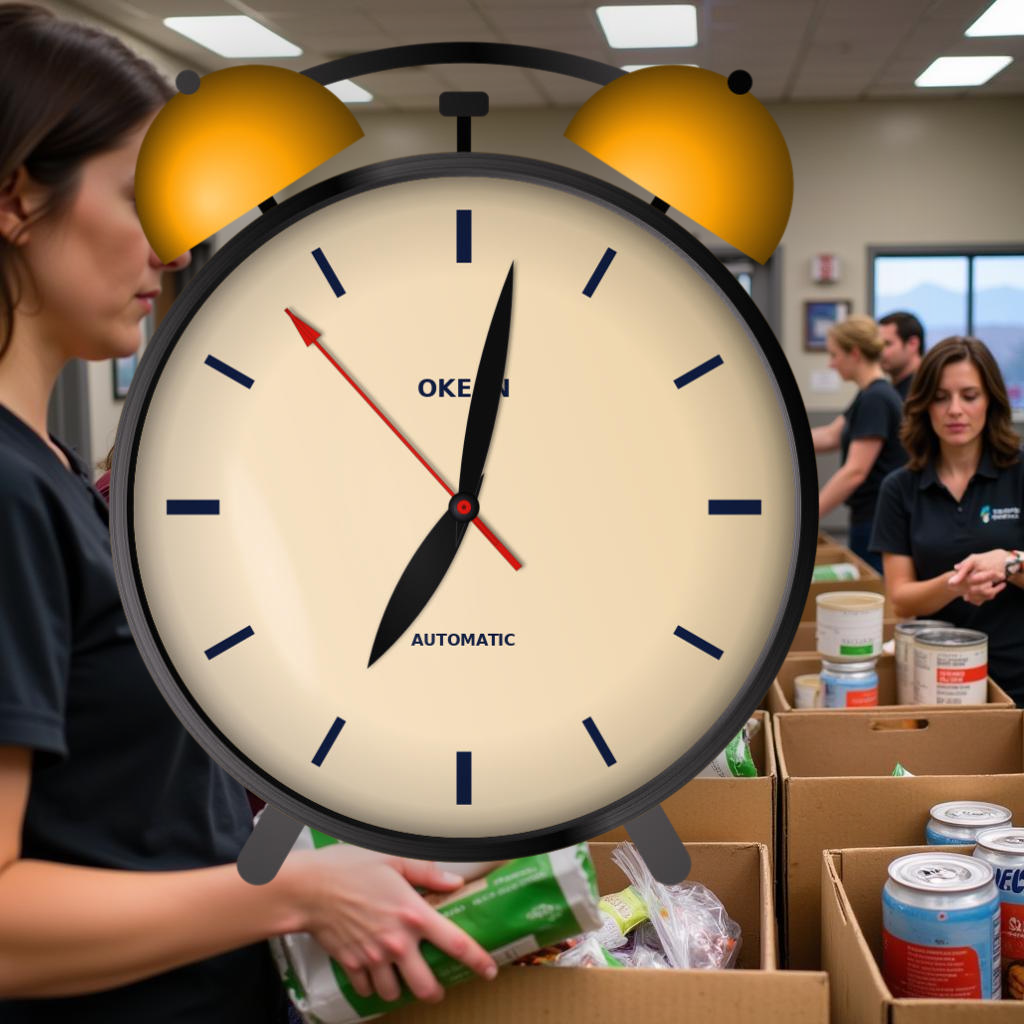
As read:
**7:01:53**
